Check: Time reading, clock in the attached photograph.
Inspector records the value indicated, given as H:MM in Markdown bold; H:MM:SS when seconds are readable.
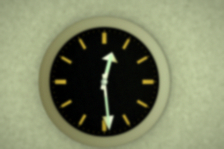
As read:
**12:29**
